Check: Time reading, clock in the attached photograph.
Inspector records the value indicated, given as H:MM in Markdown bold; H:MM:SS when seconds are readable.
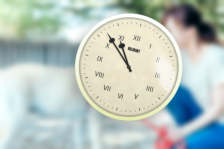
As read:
**10:52**
